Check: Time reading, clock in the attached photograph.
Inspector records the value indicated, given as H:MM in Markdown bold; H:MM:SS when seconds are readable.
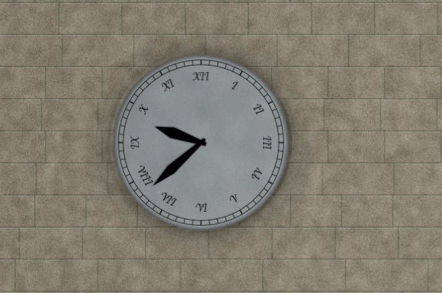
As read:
**9:38**
